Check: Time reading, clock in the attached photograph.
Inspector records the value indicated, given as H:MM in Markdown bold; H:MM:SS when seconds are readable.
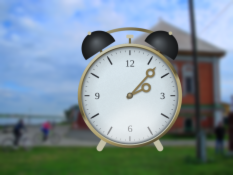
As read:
**2:07**
